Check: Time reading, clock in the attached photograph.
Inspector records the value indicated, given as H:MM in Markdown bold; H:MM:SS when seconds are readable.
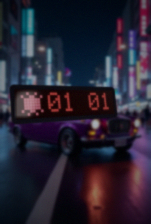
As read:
**1:01**
